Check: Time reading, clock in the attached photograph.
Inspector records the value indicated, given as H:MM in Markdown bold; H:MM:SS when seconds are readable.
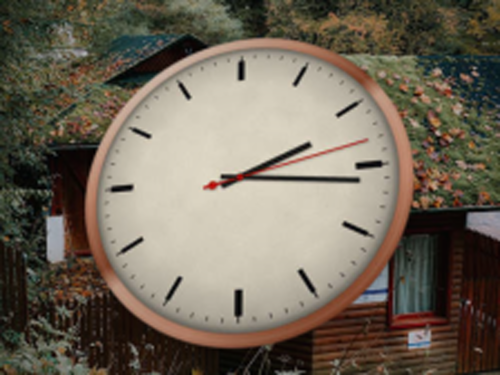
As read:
**2:16:13**
